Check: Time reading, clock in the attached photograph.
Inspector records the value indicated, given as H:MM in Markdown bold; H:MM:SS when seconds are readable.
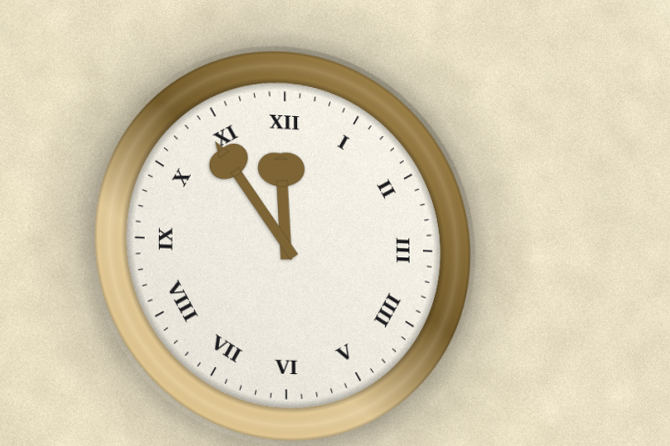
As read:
**11:54**
